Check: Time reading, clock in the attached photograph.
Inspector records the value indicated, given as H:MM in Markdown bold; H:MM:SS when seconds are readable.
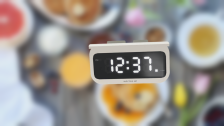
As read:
**12:37**
